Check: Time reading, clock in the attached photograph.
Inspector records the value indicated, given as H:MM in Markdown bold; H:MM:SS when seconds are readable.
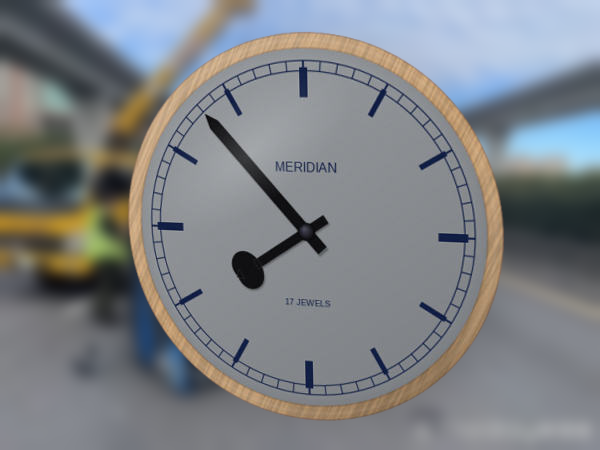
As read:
**7:53**
